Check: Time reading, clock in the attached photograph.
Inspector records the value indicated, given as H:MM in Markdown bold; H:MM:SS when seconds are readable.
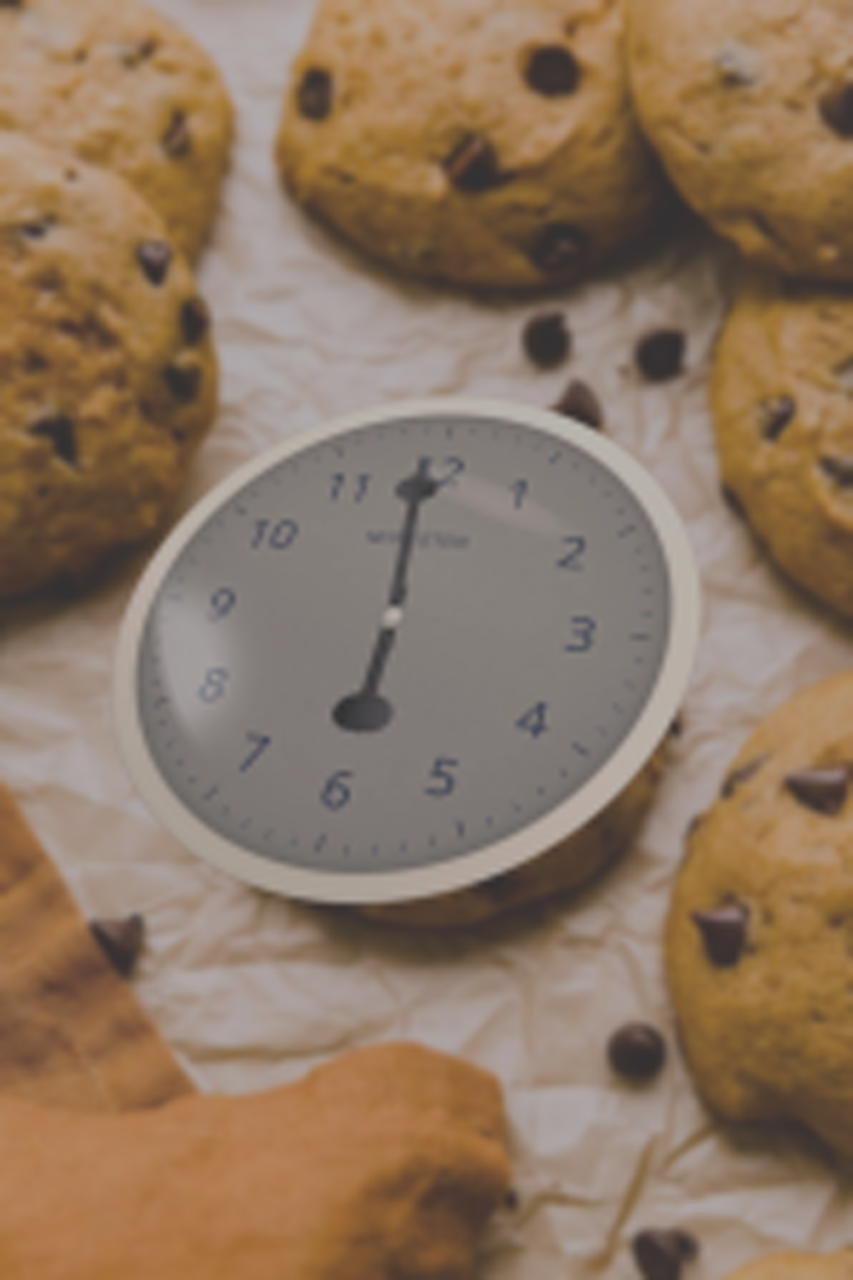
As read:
**5:59**
